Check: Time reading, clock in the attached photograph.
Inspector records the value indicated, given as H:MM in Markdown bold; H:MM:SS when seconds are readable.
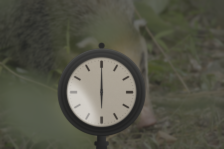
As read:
**6:00**
